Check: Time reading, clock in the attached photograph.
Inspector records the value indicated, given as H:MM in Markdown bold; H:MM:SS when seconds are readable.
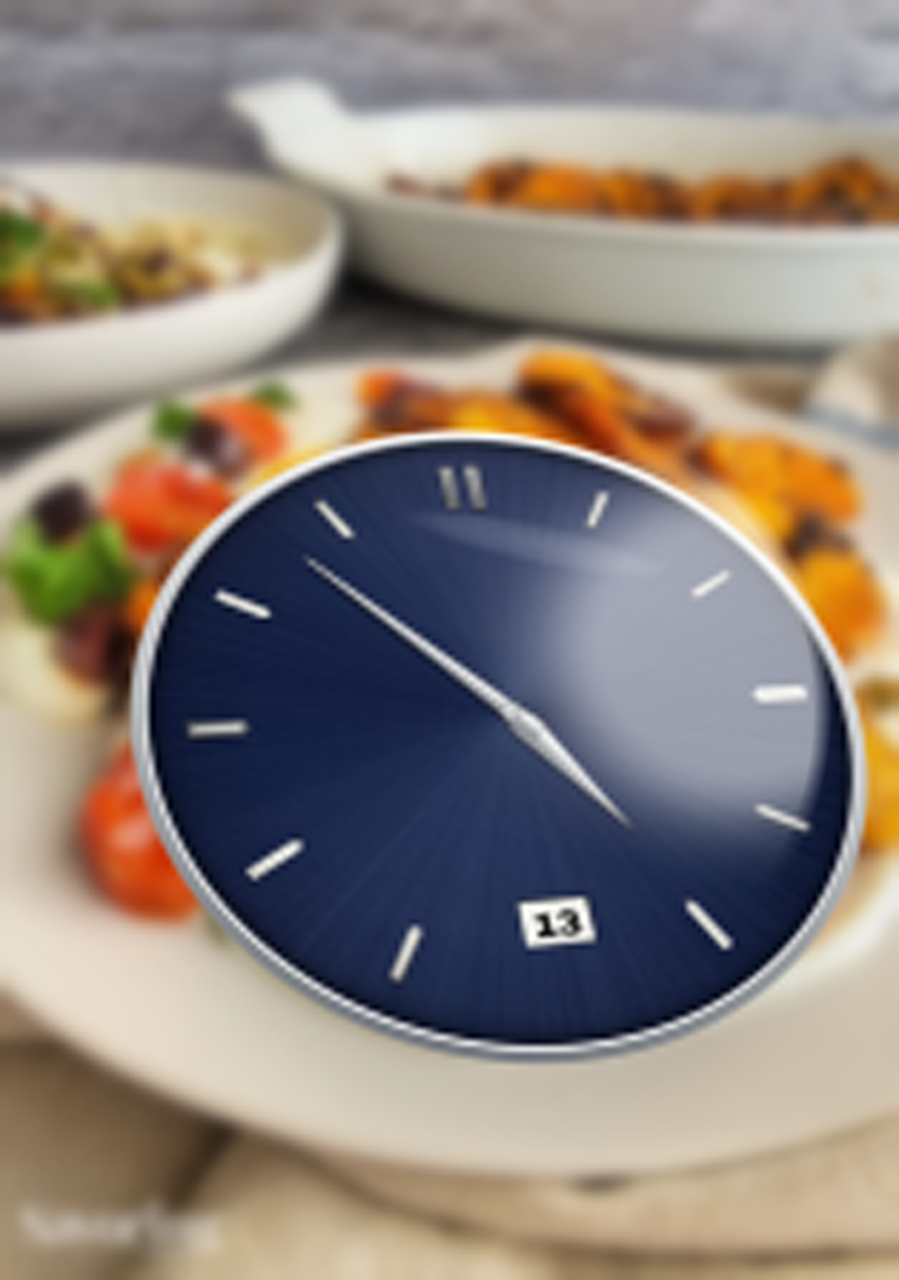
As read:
**4:53**
